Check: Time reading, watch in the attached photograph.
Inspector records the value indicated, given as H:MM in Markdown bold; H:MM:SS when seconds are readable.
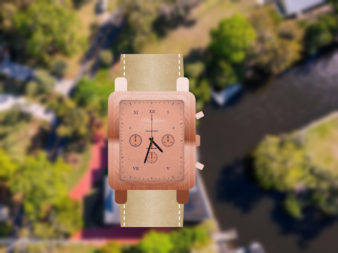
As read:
**4:33**
